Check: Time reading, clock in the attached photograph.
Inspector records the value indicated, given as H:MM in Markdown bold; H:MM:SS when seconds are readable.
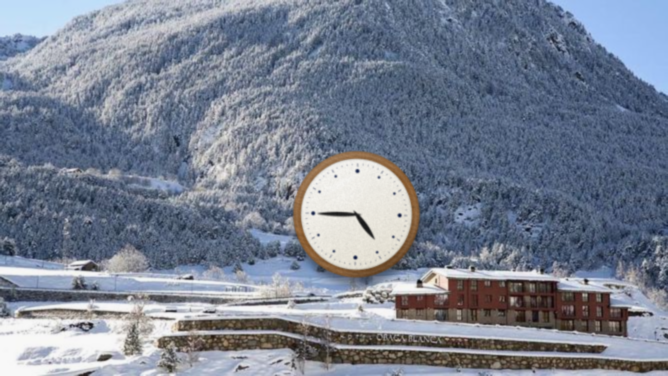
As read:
**4:45**
